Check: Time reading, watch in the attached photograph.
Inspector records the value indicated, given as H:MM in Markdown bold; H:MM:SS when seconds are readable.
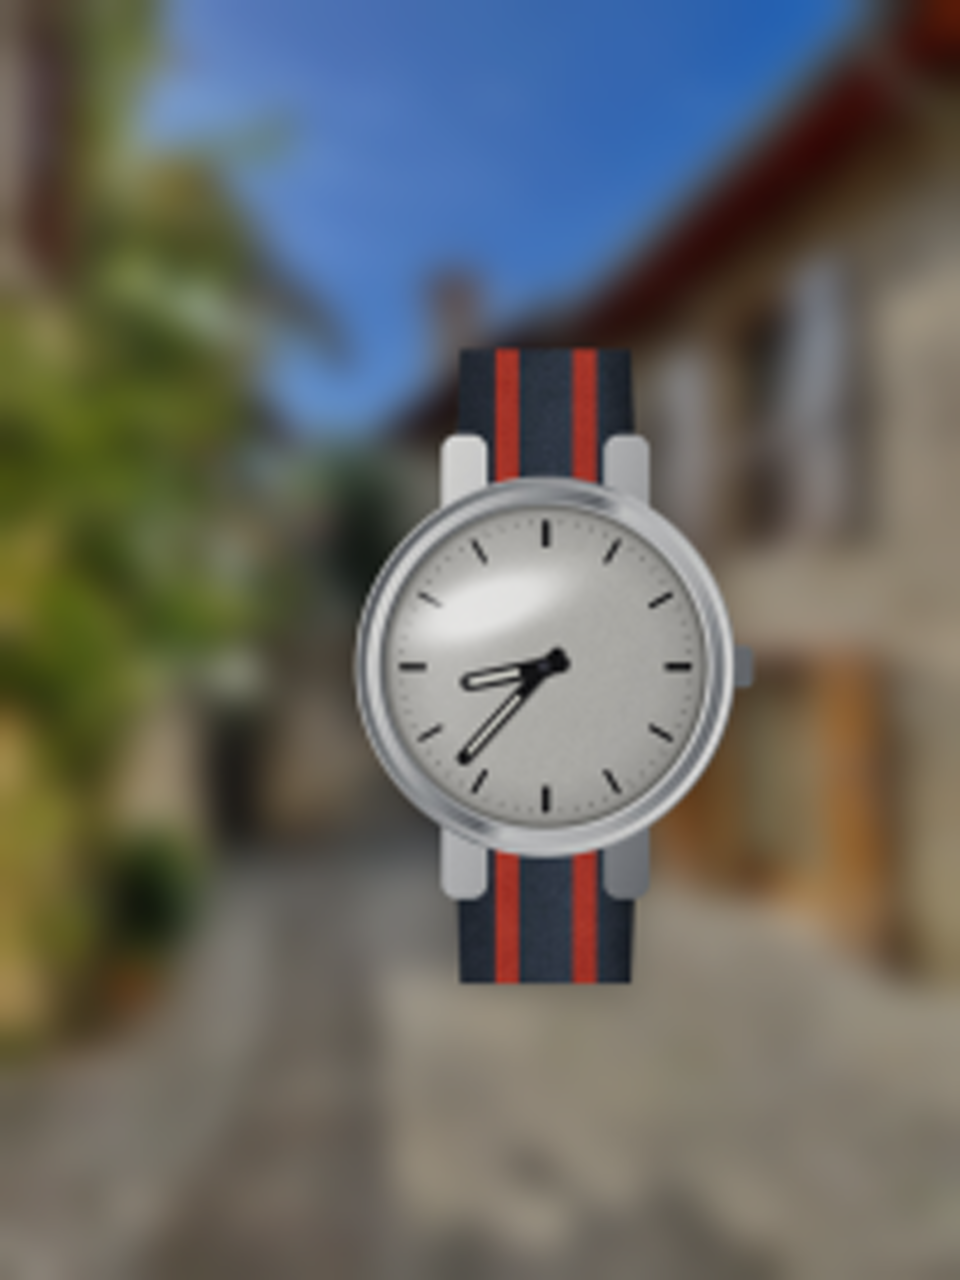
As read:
**8:37**
